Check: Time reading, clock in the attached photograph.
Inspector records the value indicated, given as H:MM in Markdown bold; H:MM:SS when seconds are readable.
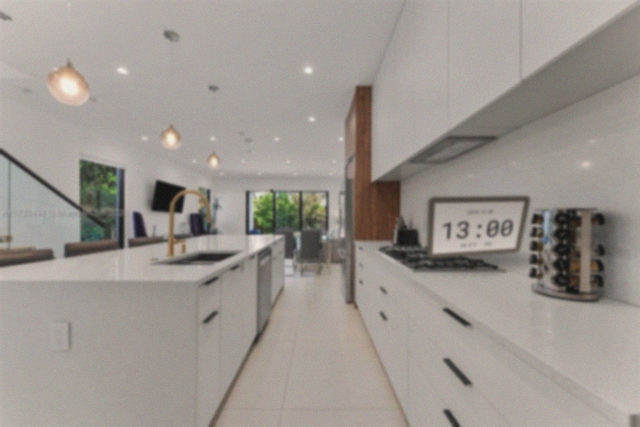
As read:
**13:00**
